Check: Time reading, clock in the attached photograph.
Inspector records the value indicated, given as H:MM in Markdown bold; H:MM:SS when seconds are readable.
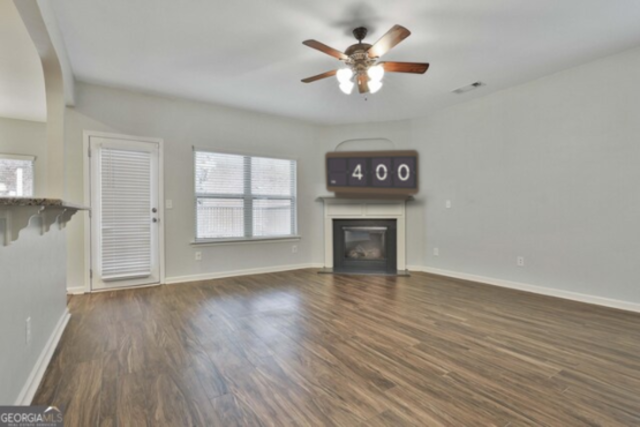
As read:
**4:00**
